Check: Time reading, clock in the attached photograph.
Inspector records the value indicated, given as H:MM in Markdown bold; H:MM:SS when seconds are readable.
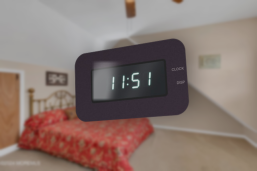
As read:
**11:51**
